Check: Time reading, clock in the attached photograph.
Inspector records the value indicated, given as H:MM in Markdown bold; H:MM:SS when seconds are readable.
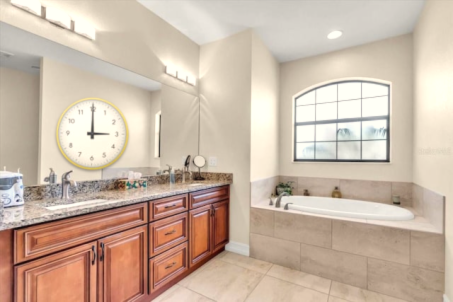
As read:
**3:00**
